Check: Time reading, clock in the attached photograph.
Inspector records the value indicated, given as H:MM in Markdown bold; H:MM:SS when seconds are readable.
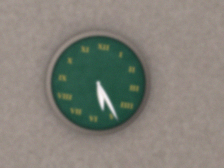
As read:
**5:24**
